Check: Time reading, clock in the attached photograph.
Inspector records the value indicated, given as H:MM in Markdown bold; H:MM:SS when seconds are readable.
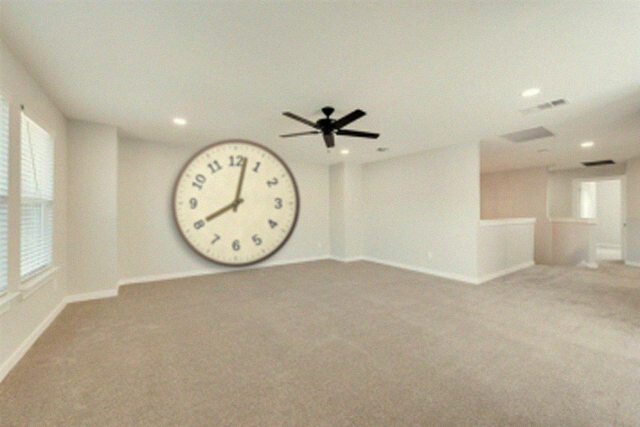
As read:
**8:02**
